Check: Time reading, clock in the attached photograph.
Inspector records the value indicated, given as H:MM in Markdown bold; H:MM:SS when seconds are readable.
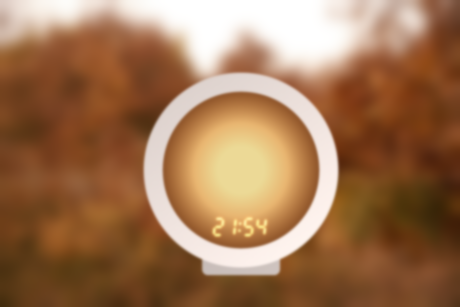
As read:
**21:54**
